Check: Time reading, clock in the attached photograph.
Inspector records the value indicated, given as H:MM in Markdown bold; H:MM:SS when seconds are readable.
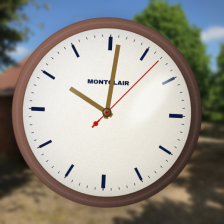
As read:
**10:01:07**
